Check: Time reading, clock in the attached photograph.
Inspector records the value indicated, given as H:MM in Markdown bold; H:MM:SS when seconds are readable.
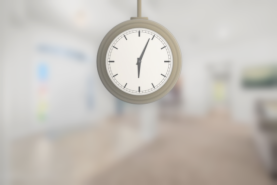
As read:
**6:04**
